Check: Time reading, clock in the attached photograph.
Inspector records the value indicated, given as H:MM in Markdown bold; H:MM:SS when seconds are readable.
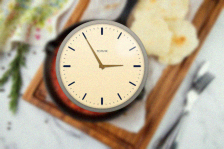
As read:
**2:55**
